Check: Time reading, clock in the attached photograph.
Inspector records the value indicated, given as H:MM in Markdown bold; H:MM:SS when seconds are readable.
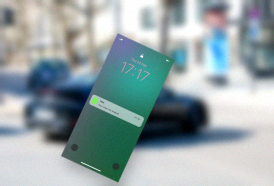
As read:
**17:17**
